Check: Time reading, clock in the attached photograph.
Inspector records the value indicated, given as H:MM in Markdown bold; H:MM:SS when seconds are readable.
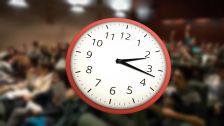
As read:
**2:17**
